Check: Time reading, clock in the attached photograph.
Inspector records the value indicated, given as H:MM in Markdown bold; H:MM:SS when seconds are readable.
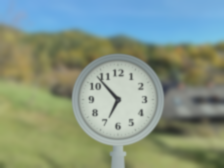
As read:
**6:53**
